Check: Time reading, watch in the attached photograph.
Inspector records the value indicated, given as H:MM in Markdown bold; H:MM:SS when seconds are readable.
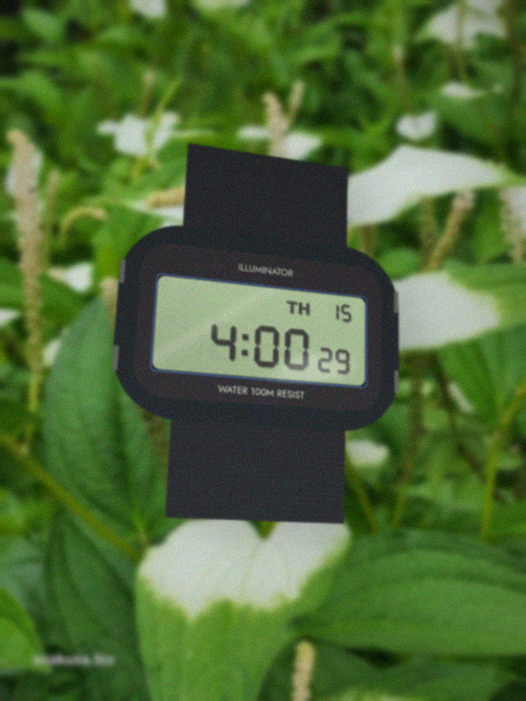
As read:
**4:00:29**
